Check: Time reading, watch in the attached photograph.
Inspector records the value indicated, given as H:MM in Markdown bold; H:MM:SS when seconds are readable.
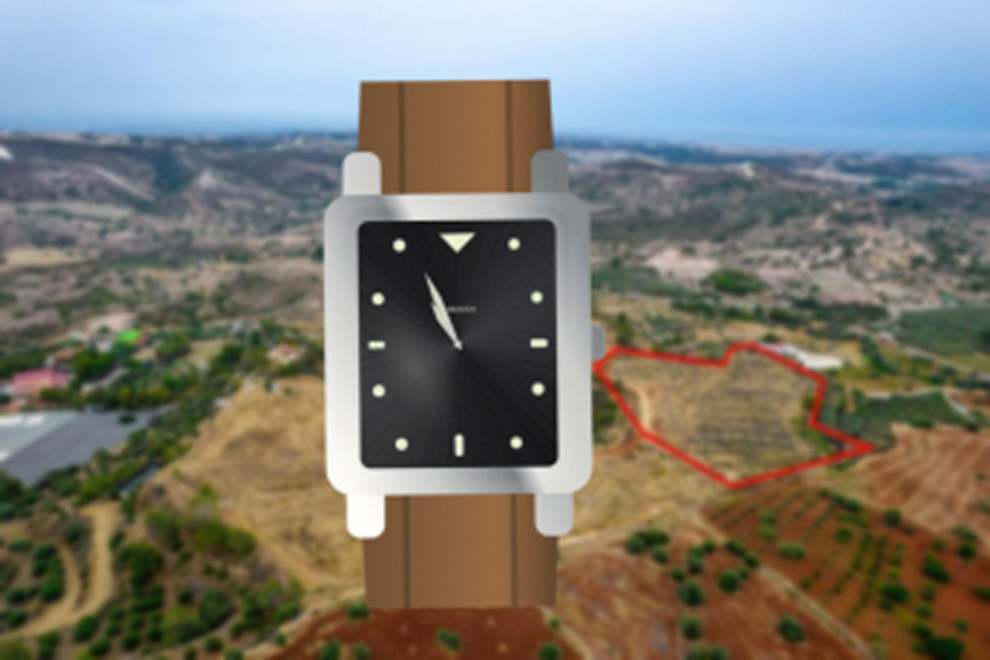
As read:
**10:56**
